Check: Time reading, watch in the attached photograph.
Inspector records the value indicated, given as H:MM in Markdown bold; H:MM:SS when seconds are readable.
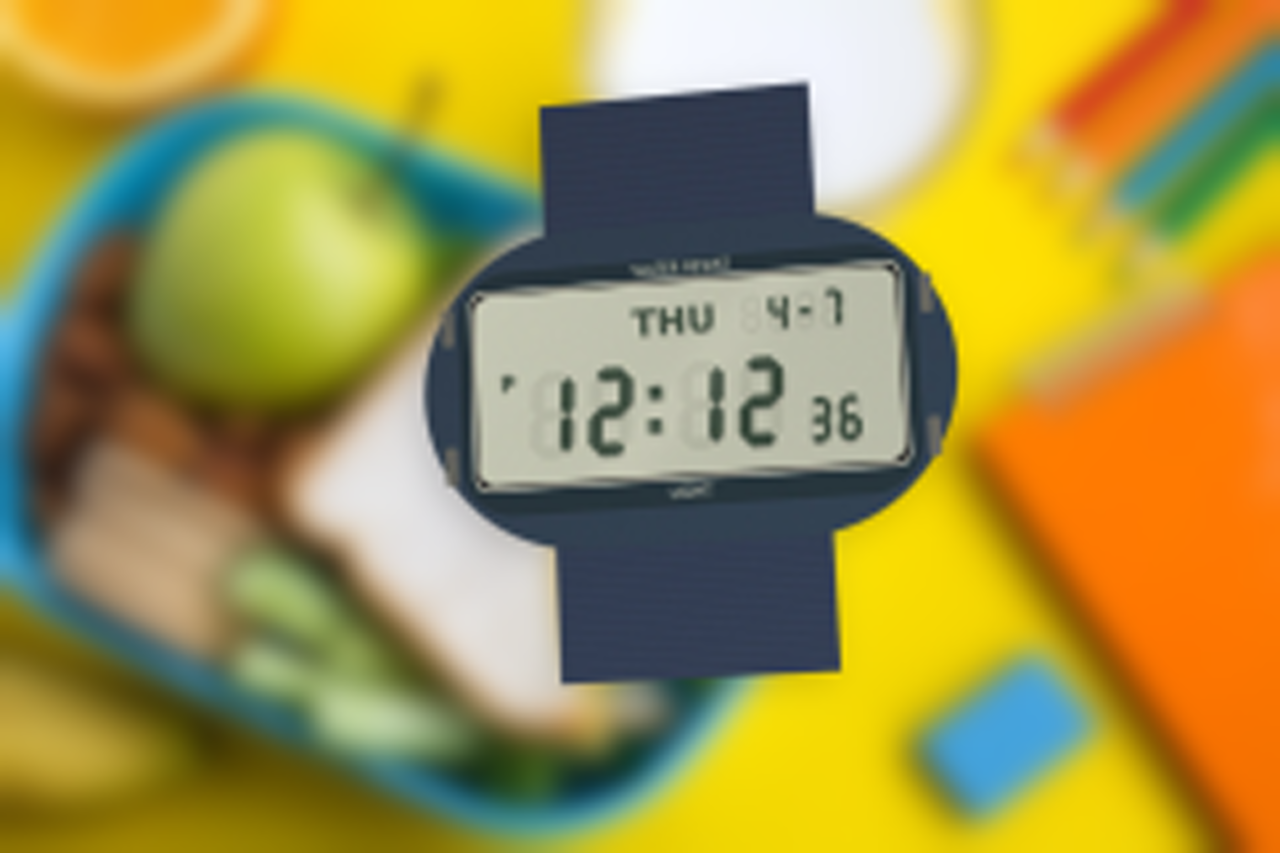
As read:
**12:12:36**
